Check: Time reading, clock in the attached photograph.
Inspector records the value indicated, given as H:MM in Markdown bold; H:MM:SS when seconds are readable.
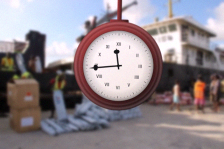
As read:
**11:44**
